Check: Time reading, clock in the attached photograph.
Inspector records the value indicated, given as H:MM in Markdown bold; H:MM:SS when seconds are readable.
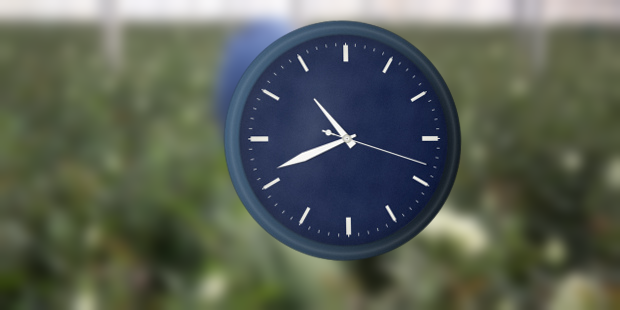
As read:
**10:41:18**
